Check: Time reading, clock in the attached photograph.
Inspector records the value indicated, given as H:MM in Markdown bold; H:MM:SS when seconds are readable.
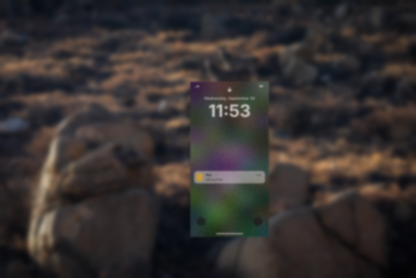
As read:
**11:53**
